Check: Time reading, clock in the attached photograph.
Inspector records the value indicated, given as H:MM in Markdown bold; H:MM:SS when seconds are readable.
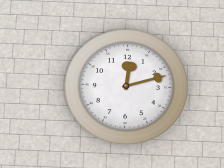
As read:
**12:12**
